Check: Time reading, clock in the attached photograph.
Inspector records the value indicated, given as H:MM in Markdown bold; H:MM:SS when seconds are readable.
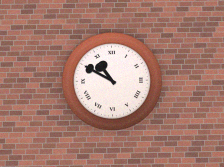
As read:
**10:50**
